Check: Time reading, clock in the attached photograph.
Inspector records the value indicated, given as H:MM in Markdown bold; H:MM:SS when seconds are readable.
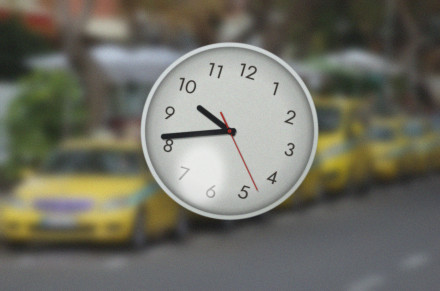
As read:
**9:41:23**
